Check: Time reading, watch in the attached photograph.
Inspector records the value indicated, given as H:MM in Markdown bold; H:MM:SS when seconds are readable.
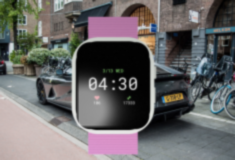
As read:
**4:30**
